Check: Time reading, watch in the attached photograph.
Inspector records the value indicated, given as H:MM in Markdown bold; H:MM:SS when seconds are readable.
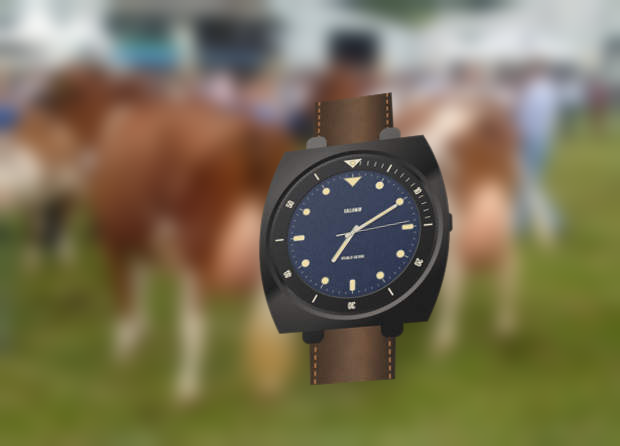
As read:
**7:10:14**
